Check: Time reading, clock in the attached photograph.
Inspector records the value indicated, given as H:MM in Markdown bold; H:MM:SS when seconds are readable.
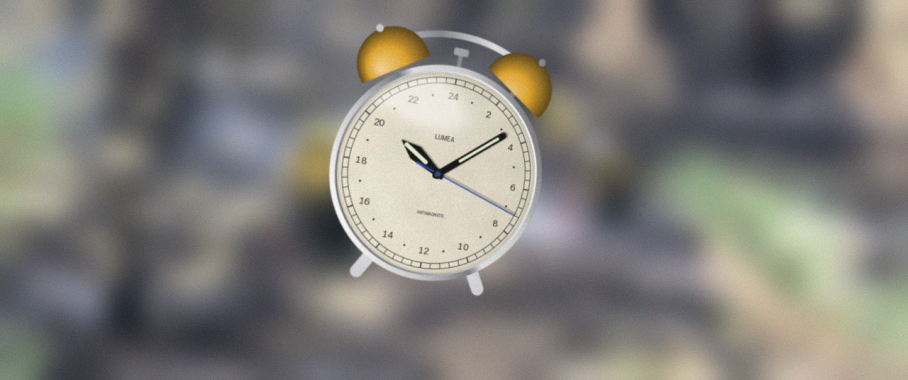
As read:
**20:08:18**
